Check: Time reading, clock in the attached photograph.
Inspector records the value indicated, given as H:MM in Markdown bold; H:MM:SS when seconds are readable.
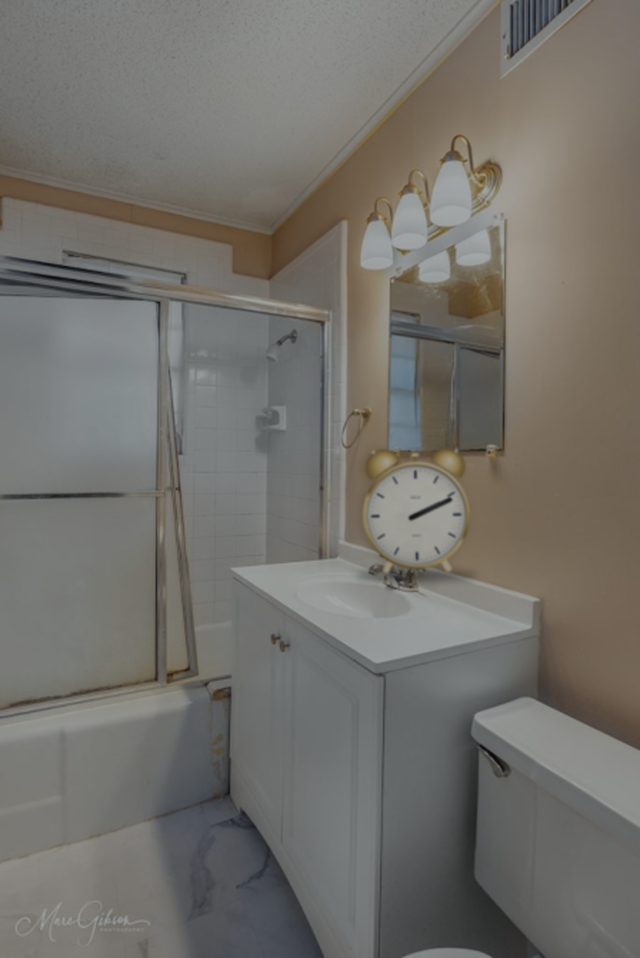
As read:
**2:11**
